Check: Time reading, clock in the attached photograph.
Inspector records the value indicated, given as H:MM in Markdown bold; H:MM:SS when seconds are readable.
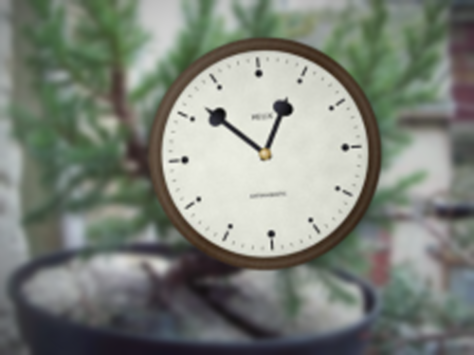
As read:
**12:52**
